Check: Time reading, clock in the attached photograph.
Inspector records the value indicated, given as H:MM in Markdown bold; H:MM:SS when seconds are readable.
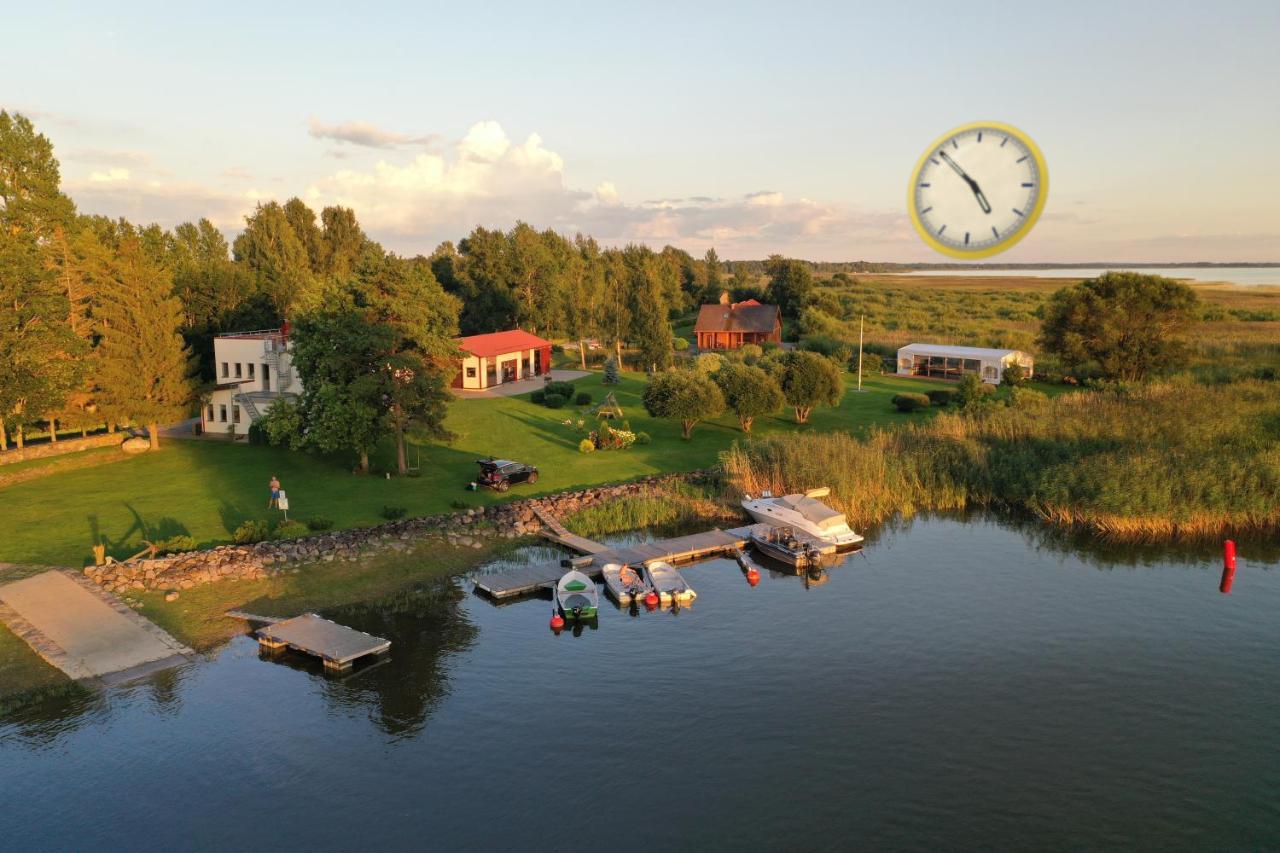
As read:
**4:52**
